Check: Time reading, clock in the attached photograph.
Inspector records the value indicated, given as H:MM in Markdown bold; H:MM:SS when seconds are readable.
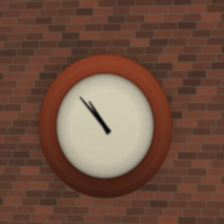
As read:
**10:53**
